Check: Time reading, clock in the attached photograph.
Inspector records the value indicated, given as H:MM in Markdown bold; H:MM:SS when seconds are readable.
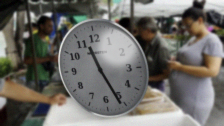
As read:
**11:26**
